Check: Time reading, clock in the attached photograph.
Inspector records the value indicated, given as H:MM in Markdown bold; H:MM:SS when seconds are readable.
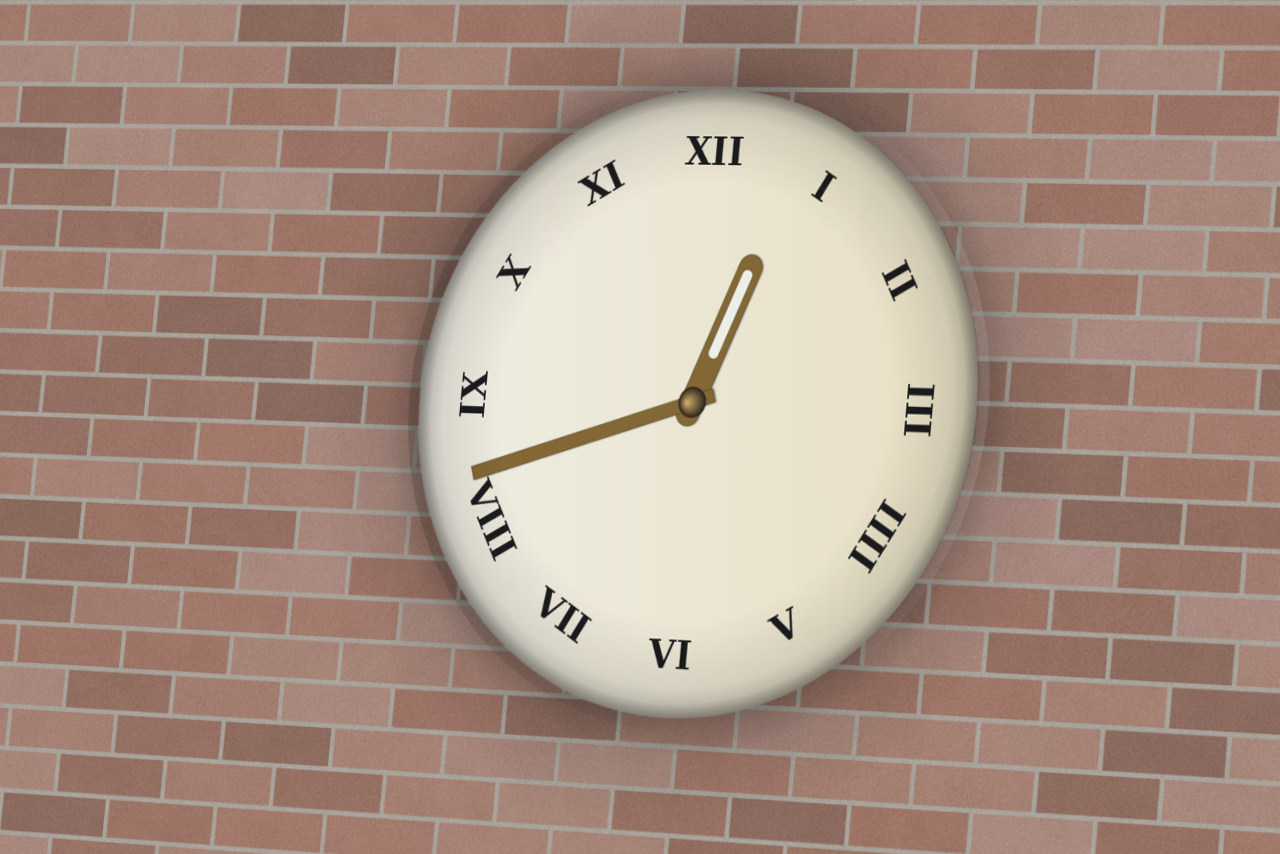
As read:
**12:42**
